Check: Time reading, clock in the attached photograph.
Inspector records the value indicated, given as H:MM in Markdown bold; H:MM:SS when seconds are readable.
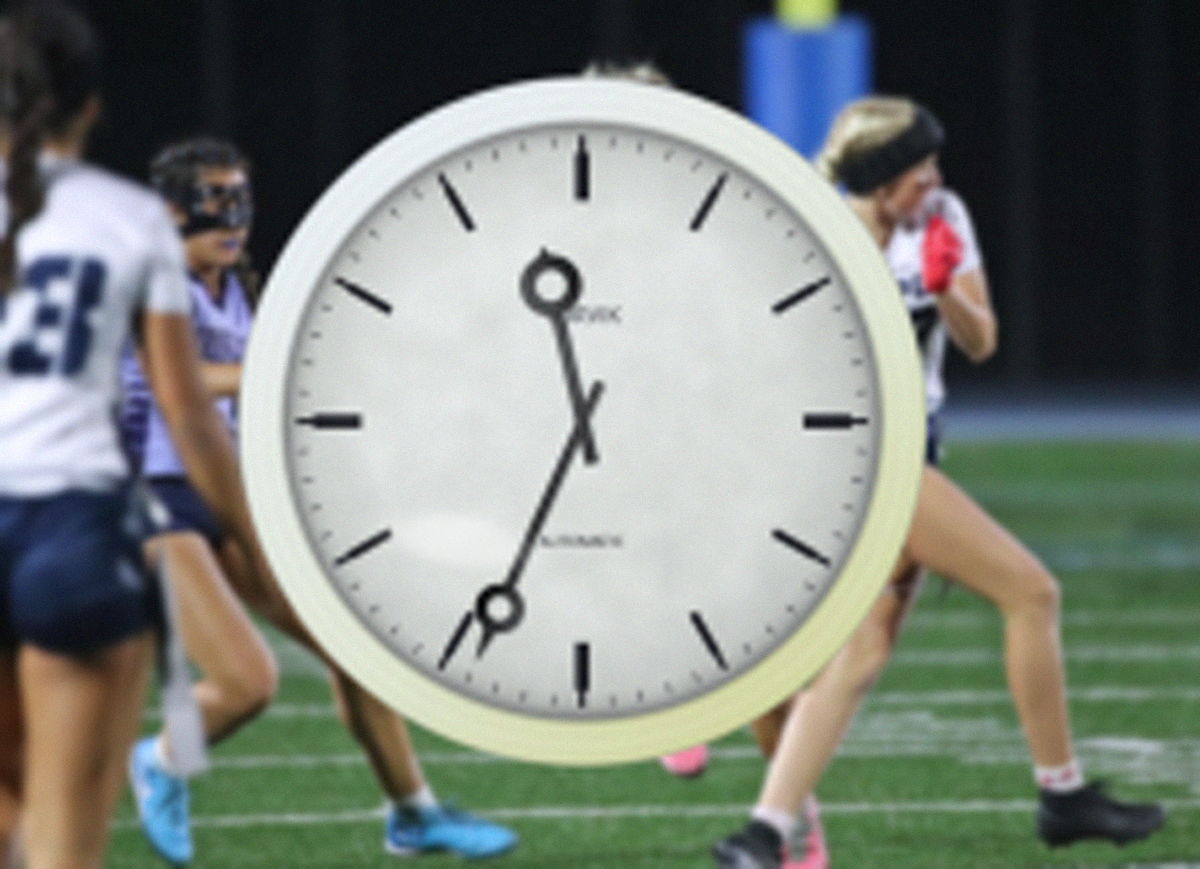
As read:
**11:34**
